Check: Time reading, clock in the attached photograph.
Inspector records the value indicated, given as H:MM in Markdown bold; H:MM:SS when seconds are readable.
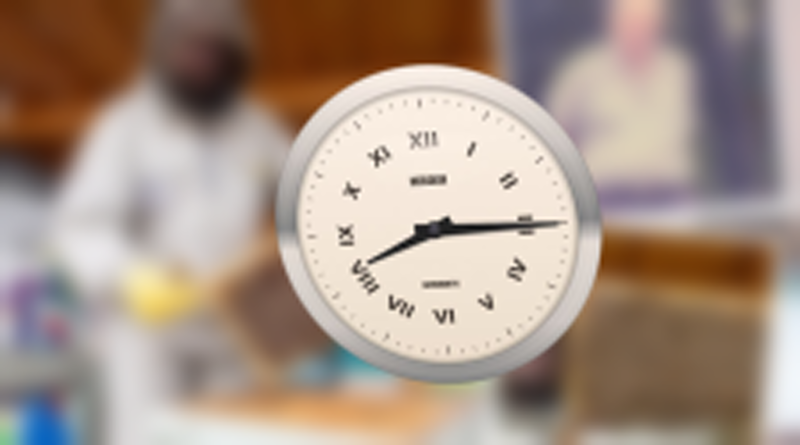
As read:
**8:15**
